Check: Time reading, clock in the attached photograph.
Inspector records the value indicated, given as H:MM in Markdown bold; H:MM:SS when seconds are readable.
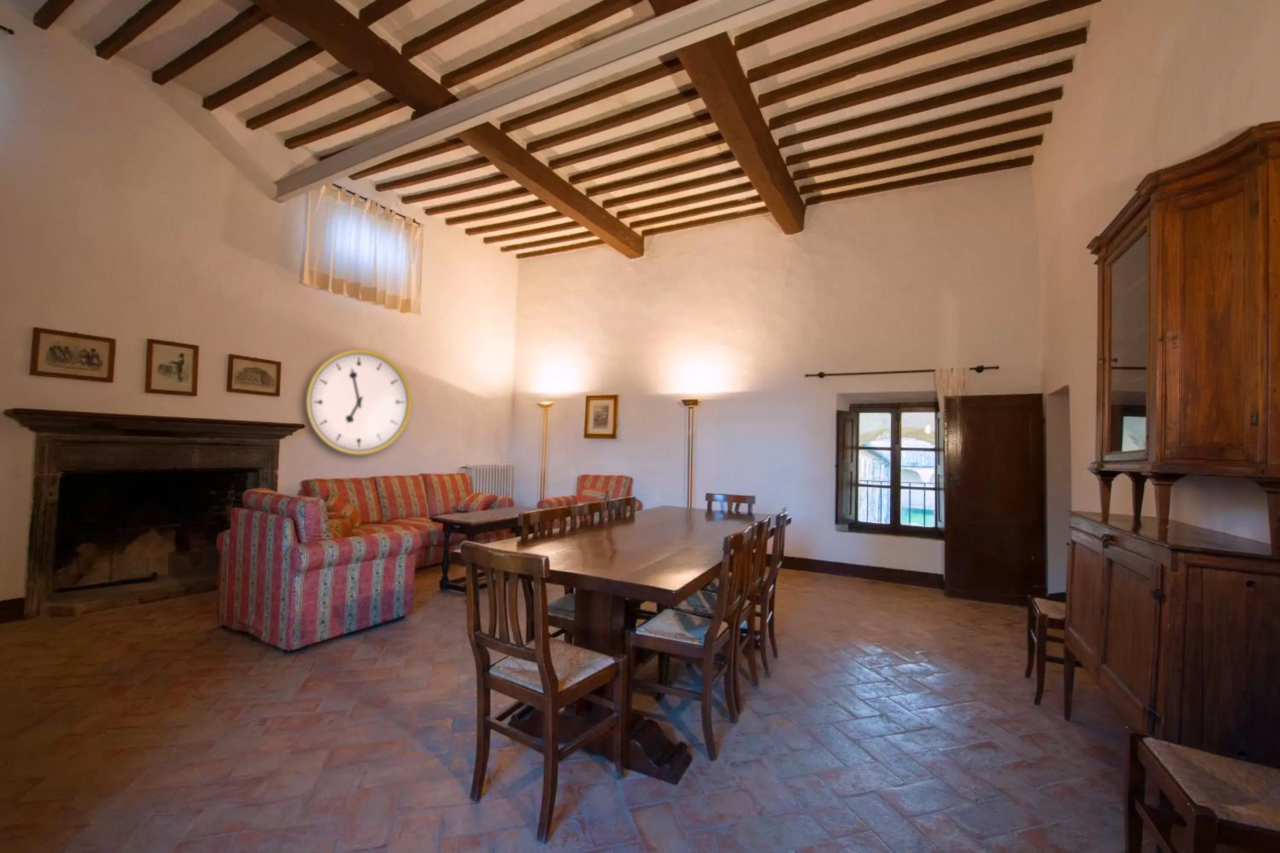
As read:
**6:58**
